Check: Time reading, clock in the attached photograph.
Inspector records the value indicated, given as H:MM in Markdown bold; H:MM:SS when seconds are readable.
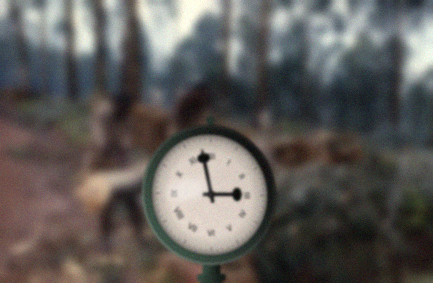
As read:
**2:58**
